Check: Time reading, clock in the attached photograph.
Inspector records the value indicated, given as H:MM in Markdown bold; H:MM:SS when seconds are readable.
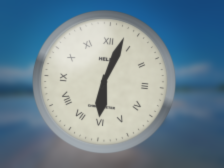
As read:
**6:03**
